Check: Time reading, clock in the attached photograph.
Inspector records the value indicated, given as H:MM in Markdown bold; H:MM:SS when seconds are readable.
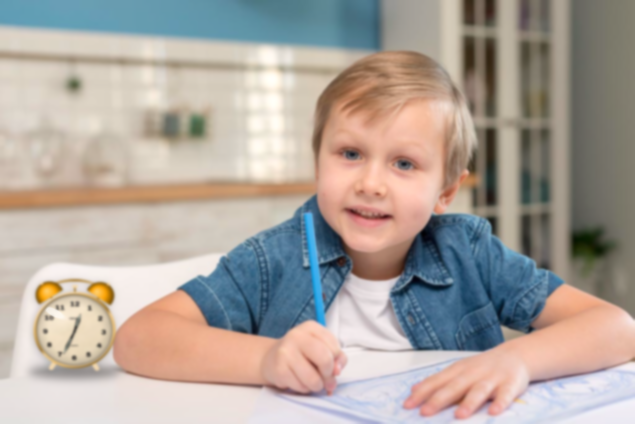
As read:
**12:34**
